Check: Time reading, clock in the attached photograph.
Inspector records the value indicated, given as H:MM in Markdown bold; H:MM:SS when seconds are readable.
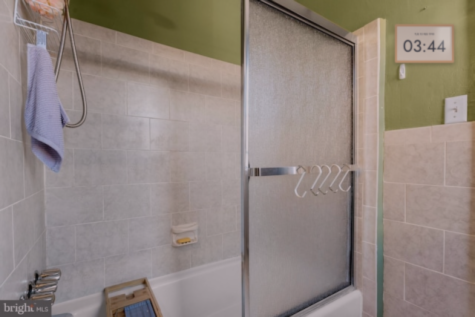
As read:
**3:44**
